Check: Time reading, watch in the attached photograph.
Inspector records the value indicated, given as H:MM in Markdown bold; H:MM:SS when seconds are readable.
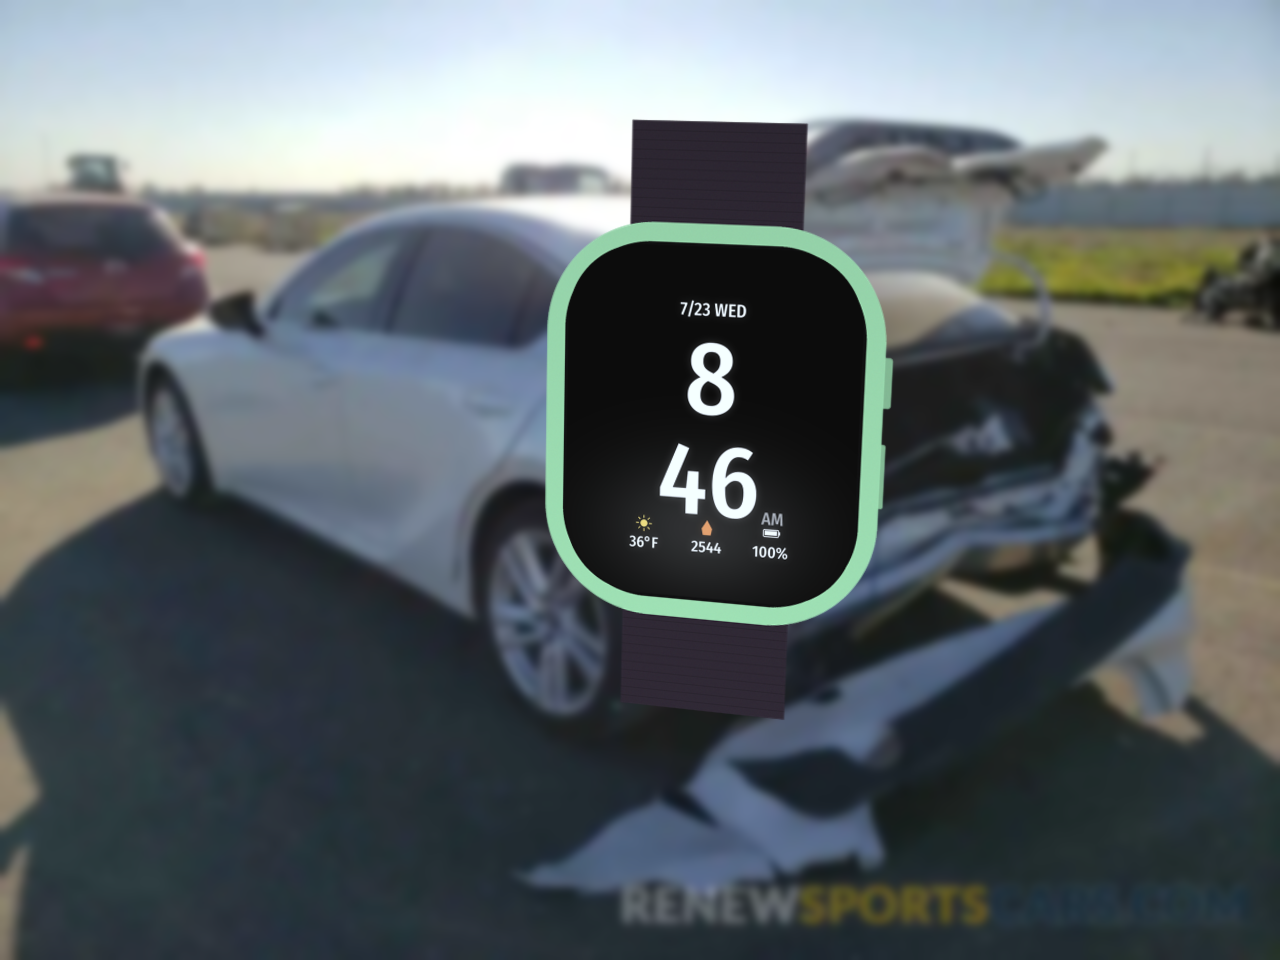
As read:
**8:46**
